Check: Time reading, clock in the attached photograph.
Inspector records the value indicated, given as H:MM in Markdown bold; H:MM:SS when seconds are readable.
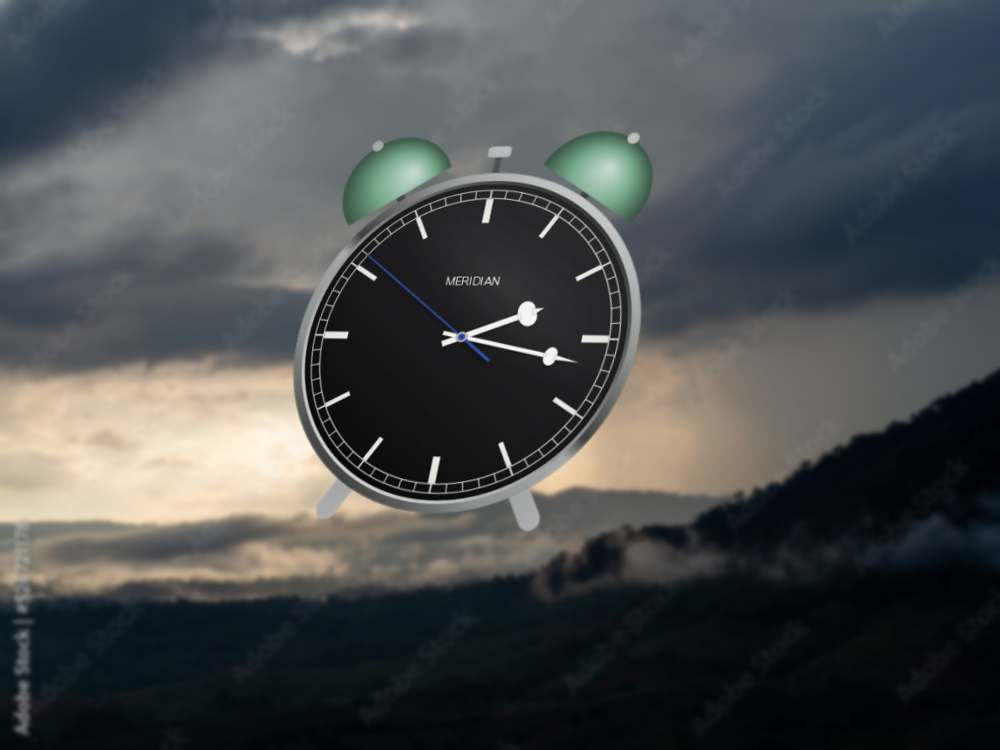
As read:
**2:16:51**
